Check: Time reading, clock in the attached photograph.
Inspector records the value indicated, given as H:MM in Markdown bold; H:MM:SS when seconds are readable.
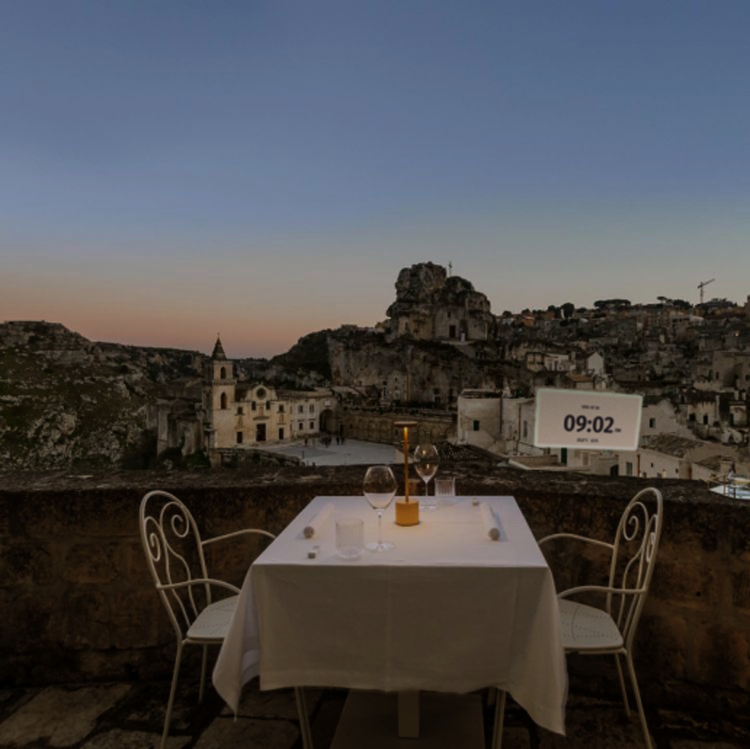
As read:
**9:02**
